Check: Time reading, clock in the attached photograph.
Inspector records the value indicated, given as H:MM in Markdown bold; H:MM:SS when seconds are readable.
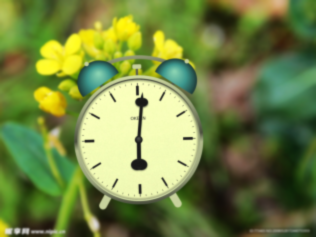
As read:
**6:01**
